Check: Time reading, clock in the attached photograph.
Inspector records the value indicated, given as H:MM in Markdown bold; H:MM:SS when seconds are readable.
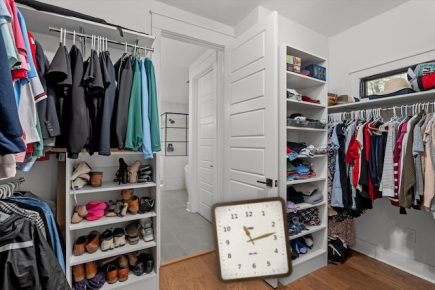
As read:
**11:13**
